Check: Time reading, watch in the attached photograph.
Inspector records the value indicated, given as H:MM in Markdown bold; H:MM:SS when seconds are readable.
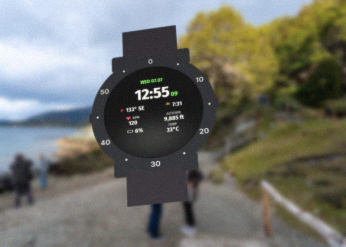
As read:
**12:55**
